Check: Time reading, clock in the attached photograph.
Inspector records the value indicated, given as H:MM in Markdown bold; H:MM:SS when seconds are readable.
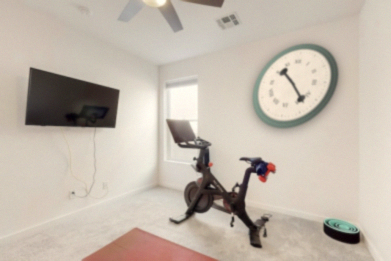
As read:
**10:23**
